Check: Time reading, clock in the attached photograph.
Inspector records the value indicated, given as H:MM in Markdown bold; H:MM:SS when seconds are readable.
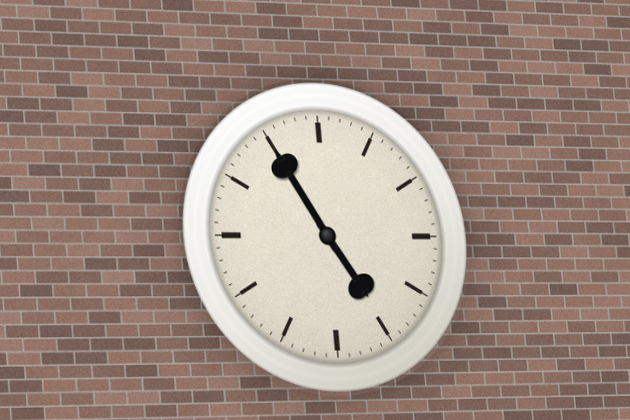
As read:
**4:55**
